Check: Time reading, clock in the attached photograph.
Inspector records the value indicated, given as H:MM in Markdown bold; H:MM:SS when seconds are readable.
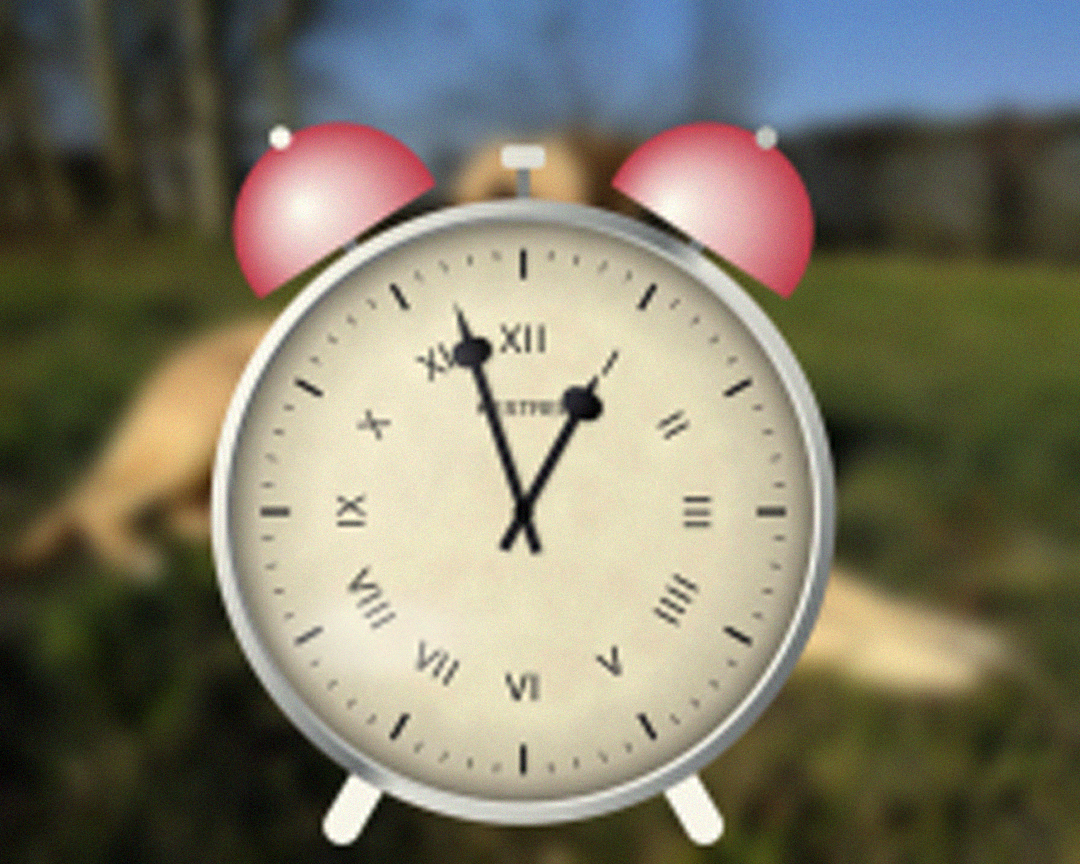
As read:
**12:57**
